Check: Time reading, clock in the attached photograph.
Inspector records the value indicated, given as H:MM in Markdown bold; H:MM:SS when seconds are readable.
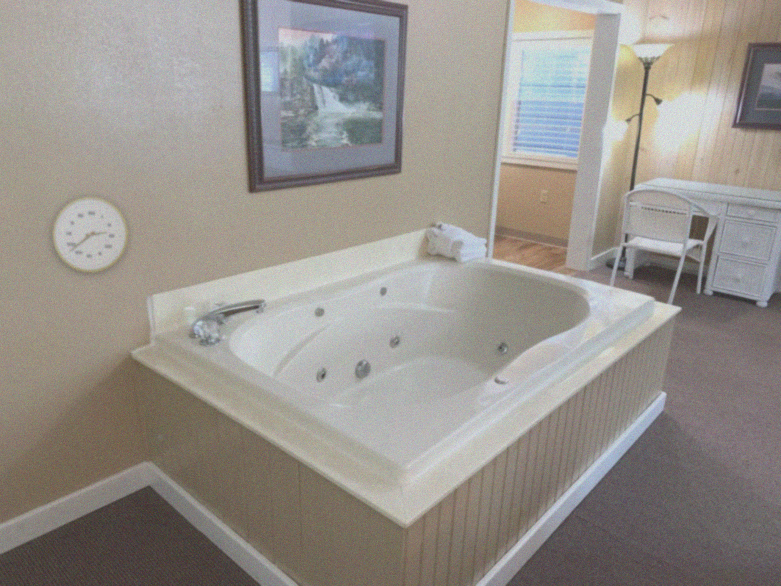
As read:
**2:38**
